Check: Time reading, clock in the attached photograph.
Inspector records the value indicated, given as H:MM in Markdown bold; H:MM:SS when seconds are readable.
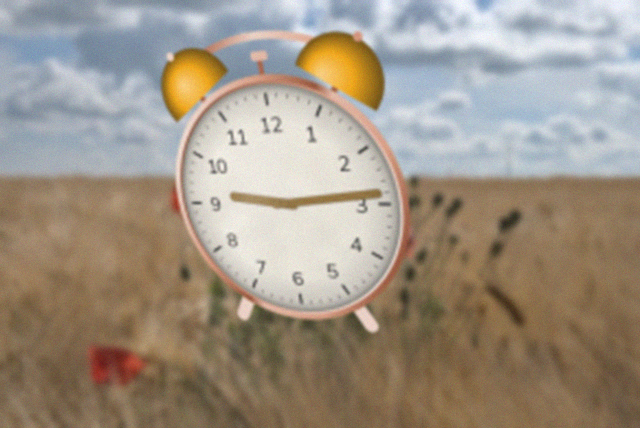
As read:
**9:14**
